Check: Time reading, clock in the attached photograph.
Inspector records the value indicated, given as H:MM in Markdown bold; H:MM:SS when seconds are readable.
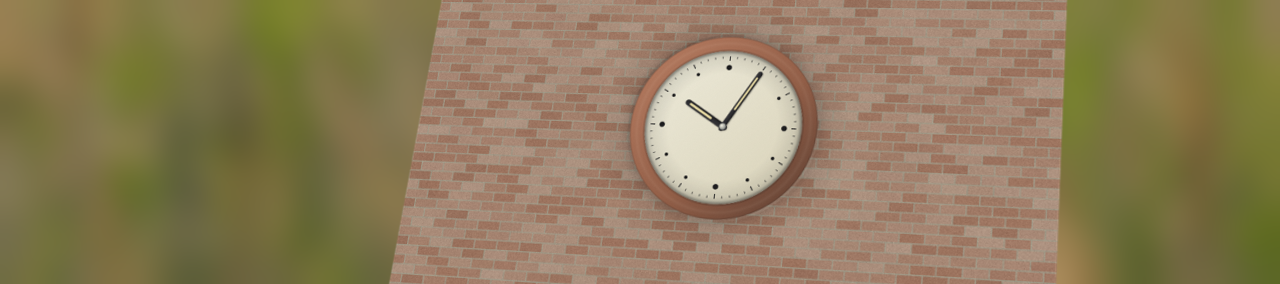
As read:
**10:05**
